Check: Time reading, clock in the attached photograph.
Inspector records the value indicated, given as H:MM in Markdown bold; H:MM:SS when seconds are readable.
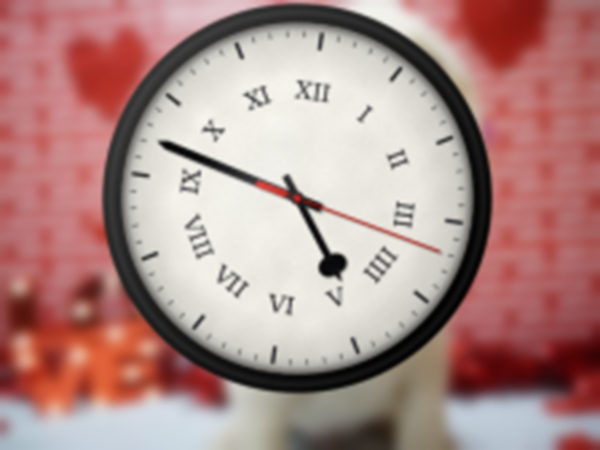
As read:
**4:47:17**
